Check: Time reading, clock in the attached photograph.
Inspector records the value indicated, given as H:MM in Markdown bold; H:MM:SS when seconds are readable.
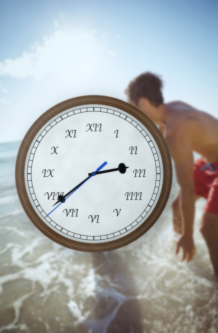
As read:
**2:38:38**
